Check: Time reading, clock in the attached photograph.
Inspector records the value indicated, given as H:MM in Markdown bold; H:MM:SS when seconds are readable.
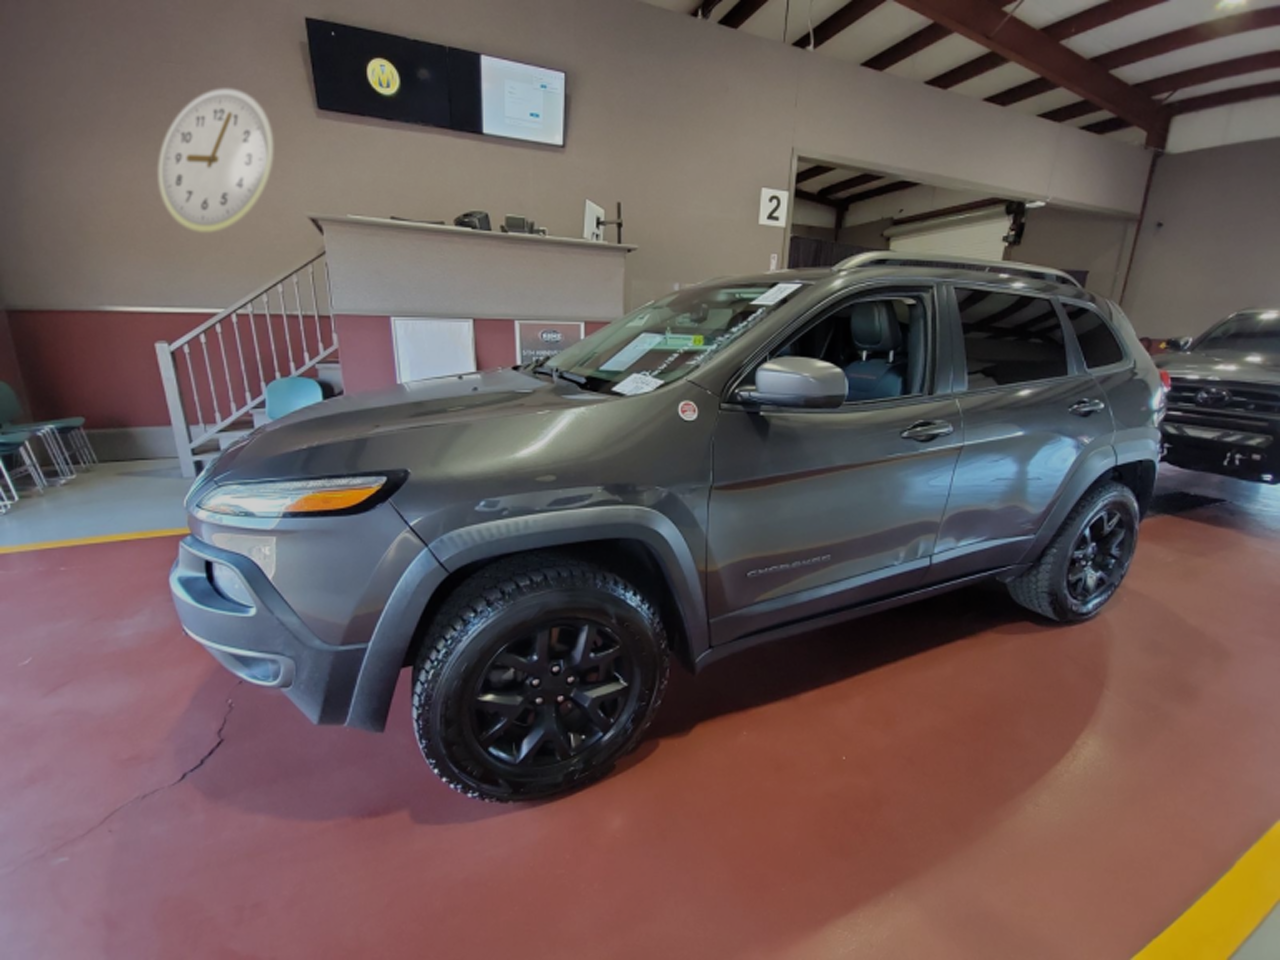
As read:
**9:03**
